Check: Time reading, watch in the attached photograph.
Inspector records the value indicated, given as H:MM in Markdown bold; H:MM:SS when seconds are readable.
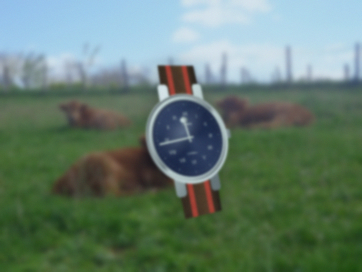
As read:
**11:44**
